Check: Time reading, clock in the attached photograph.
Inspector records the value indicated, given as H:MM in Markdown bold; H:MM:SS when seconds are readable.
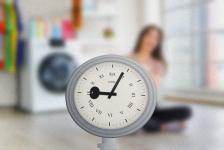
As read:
**9:04**
